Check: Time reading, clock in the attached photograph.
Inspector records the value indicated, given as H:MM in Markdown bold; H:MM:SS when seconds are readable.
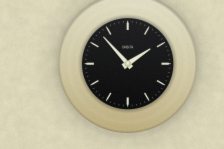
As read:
**1:53**
